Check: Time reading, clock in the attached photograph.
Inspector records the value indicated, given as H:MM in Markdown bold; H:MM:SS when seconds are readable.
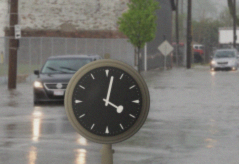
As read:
**4:02**
